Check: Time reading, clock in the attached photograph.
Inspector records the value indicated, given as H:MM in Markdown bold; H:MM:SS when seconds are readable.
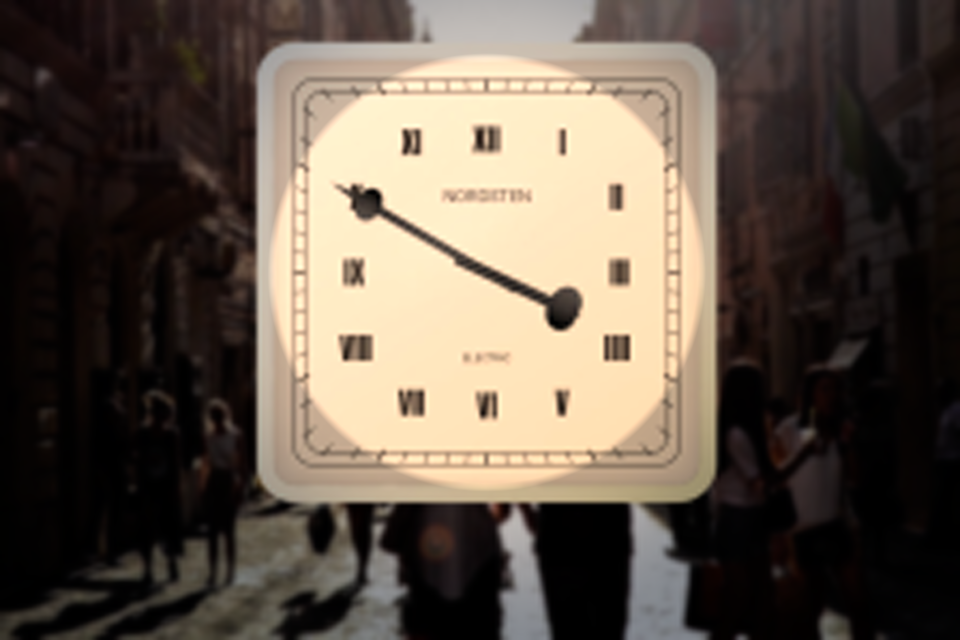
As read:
**3:50**
